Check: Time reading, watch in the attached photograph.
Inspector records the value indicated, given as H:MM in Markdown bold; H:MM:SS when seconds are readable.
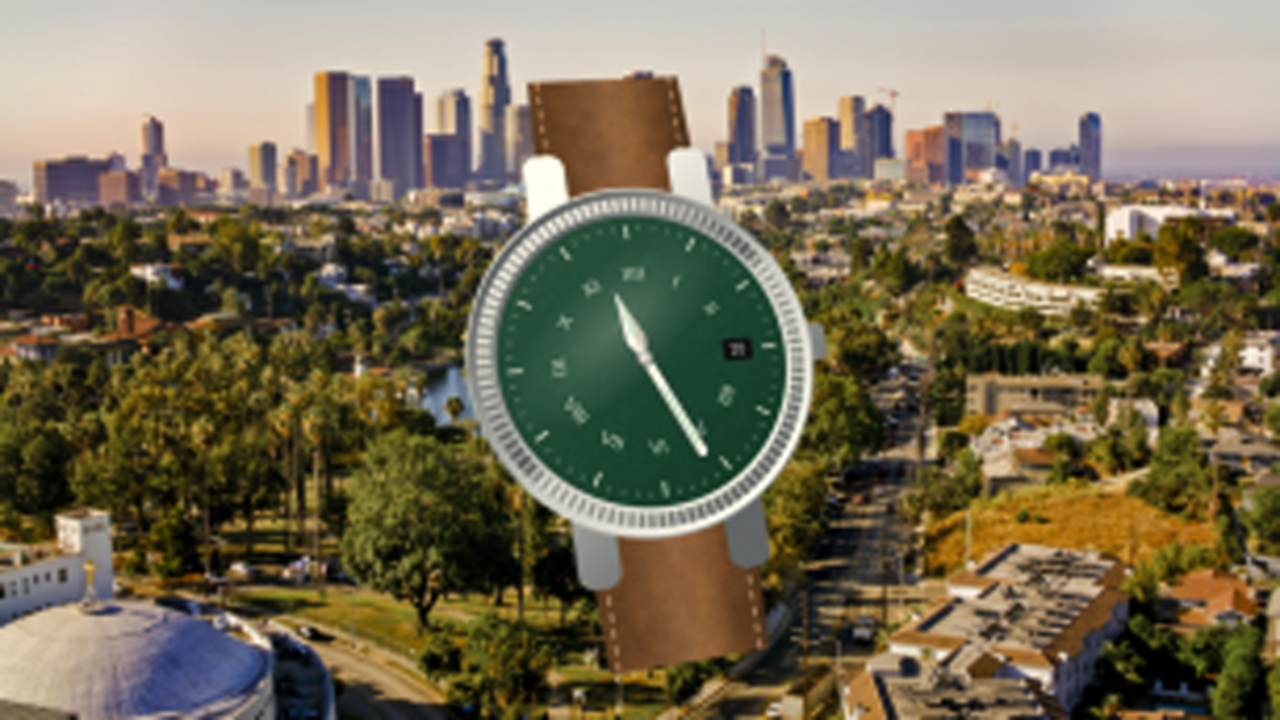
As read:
**11:26**
